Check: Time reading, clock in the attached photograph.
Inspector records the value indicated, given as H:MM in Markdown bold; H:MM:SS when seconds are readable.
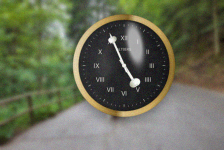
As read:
**4:56**
